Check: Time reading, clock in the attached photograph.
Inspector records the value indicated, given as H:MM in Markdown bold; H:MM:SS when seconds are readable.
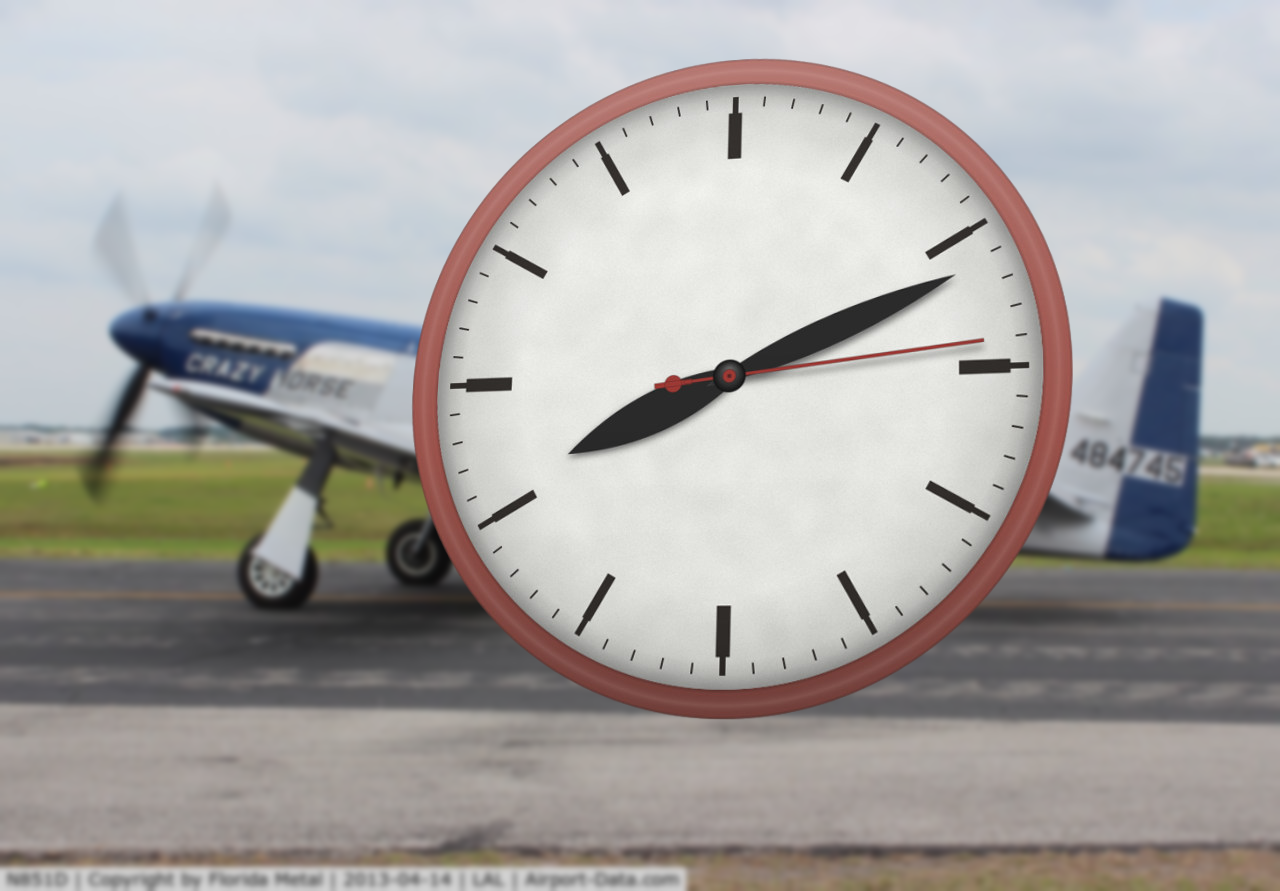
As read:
**8:11:14**
